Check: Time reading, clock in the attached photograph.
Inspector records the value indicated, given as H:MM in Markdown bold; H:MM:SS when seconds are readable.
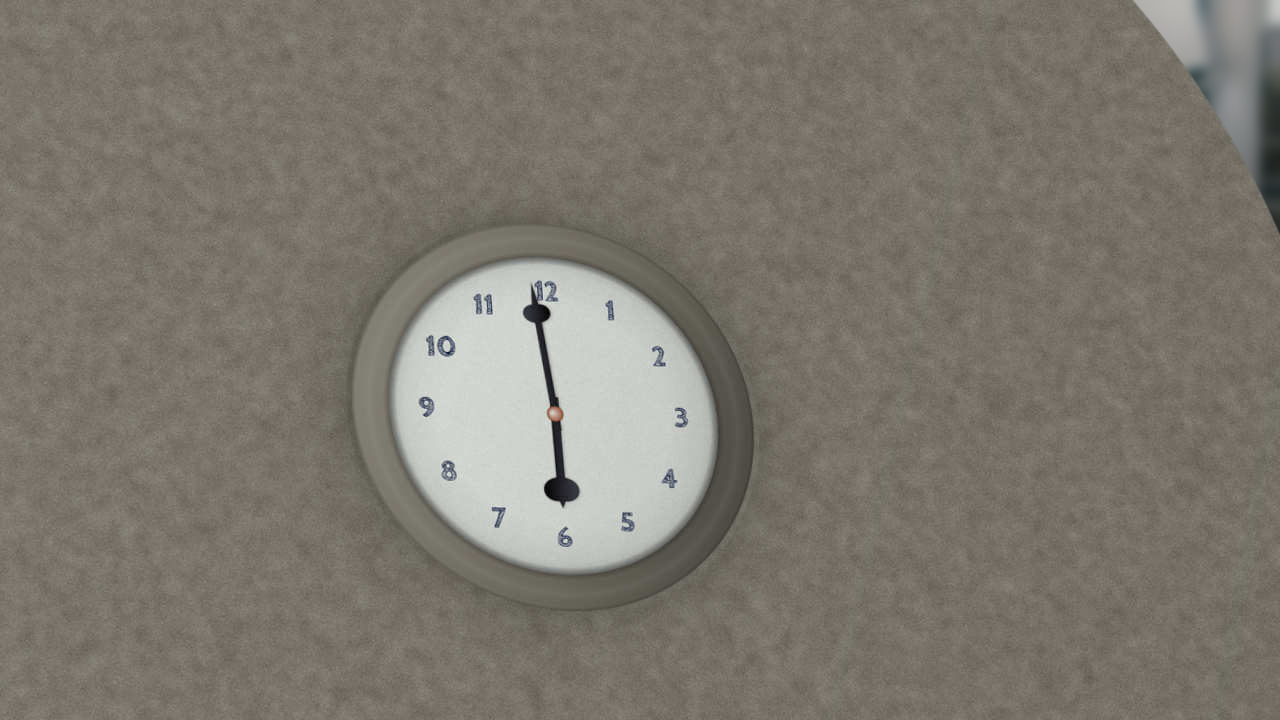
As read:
**5:59**
